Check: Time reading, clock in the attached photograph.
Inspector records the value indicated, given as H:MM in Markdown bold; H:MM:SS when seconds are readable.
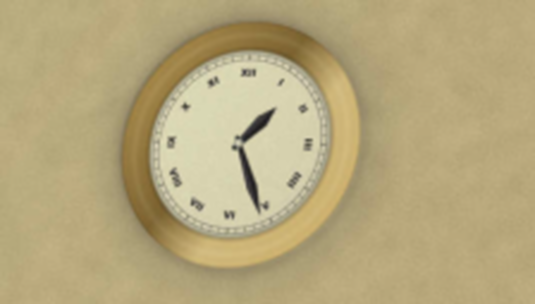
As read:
**1:26**
